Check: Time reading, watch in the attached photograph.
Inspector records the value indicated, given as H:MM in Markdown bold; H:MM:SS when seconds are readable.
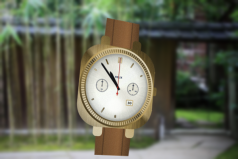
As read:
**10:53**
